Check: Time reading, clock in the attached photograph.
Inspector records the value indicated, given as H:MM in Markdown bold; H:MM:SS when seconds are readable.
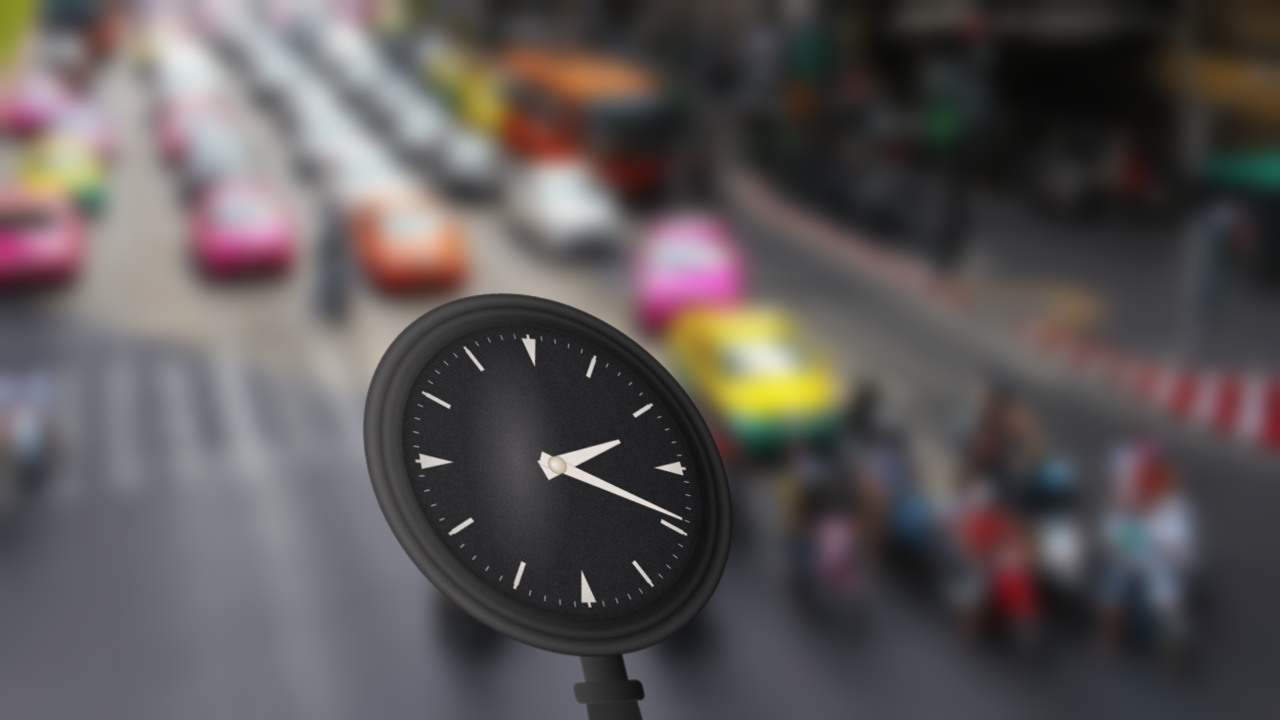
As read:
**2:19**
